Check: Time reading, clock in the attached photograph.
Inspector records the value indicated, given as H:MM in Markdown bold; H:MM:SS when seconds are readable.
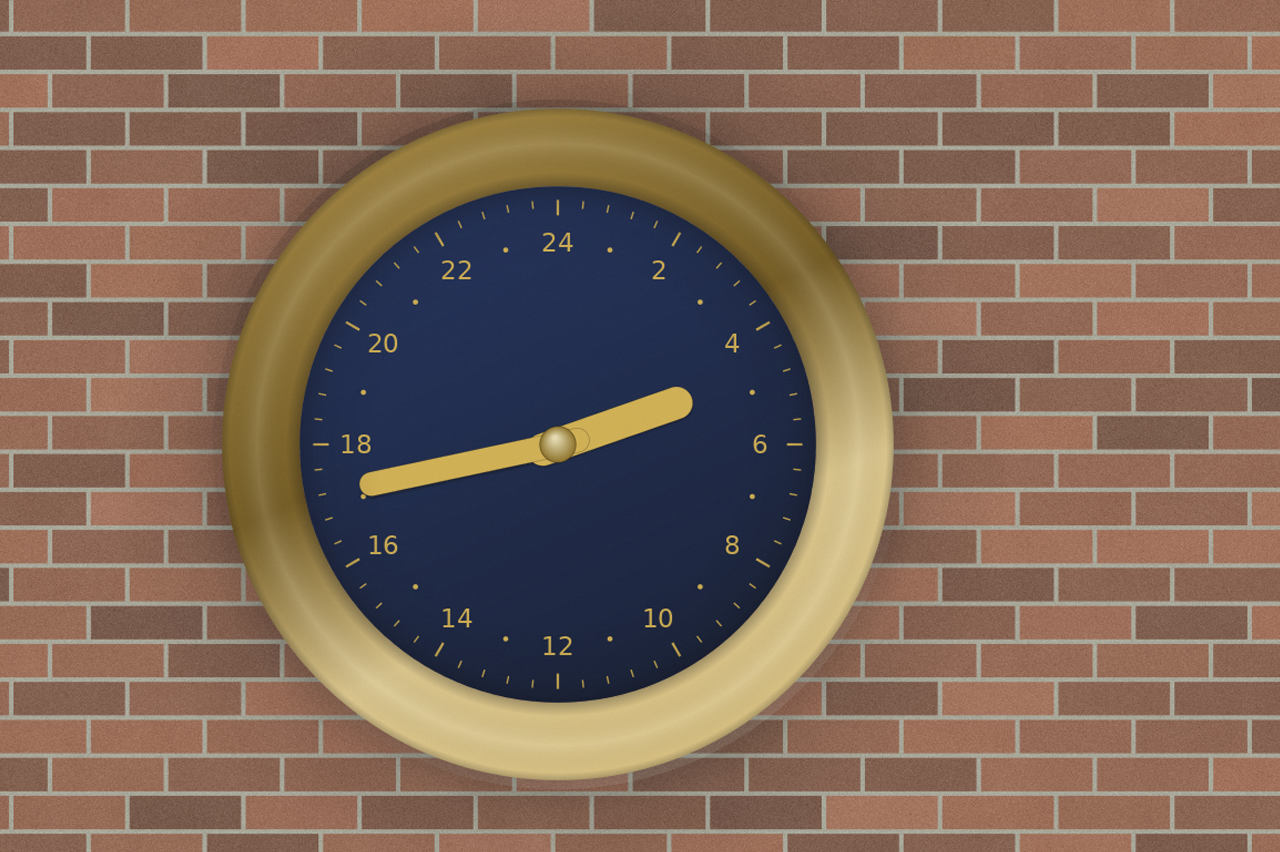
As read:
**4:43**
